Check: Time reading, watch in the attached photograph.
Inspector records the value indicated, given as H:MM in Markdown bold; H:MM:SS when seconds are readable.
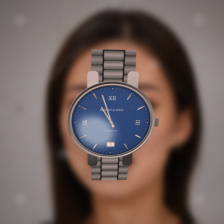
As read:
**10:57**
